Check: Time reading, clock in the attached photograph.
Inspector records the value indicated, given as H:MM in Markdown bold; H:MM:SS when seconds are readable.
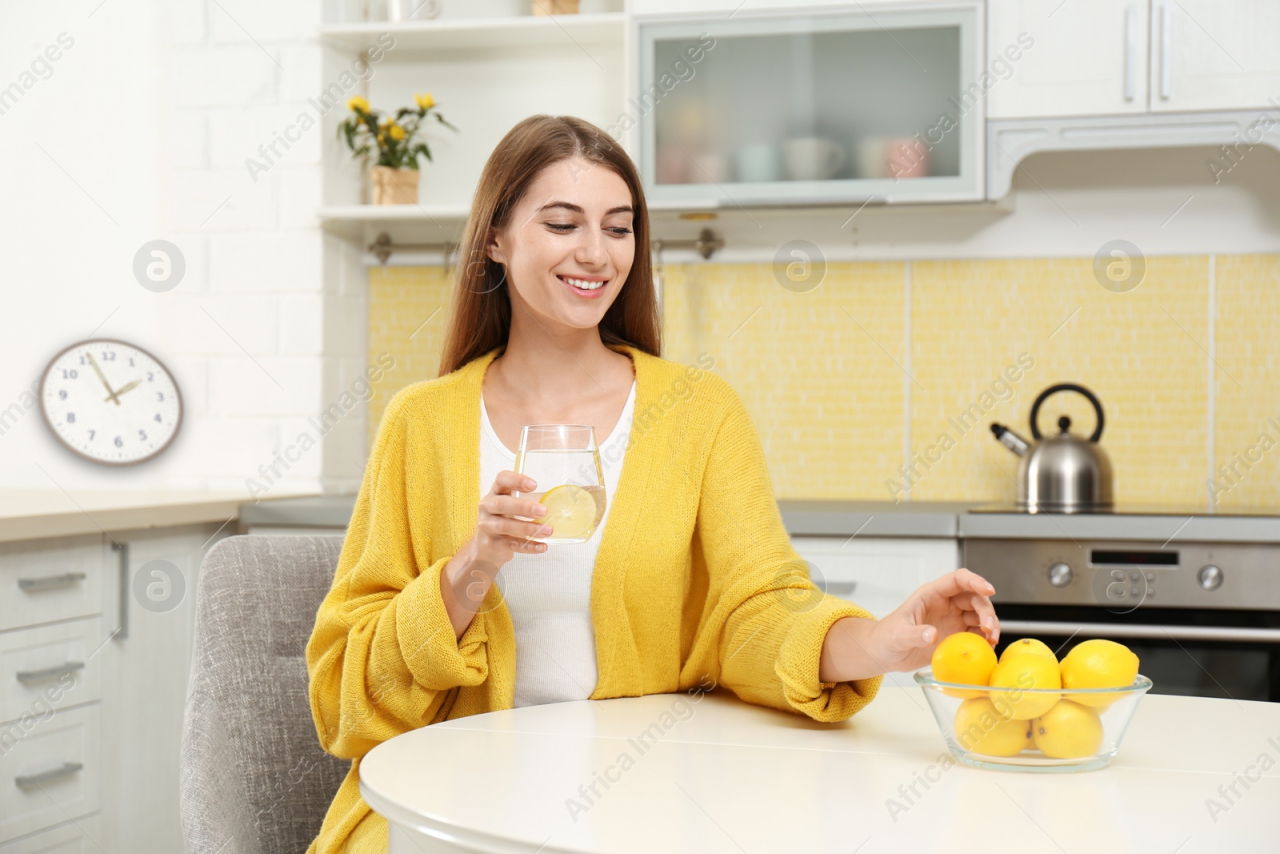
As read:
**1:56**
